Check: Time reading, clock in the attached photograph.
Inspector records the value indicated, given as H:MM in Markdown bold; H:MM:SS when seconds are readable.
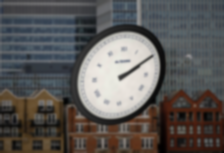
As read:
**2:10**
